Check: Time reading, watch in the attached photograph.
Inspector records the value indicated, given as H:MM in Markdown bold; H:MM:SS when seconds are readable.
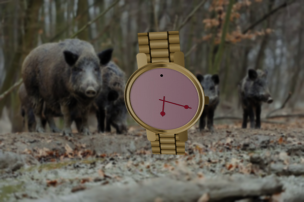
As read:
**6:18**
